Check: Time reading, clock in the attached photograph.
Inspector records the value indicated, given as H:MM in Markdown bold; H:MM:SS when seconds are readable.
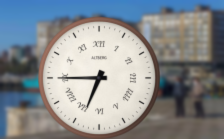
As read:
**6:45**
